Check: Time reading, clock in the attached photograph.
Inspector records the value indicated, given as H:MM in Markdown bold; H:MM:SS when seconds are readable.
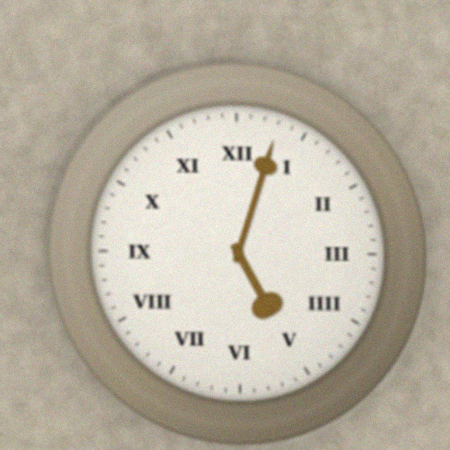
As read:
**5:03**
